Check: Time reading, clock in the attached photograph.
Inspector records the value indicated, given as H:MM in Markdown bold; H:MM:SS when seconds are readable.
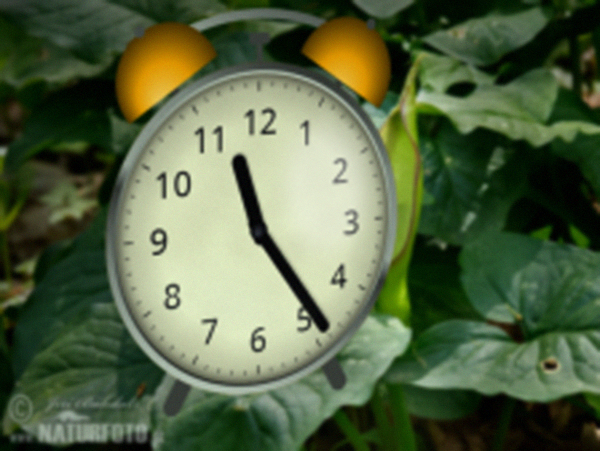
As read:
**11:24**
